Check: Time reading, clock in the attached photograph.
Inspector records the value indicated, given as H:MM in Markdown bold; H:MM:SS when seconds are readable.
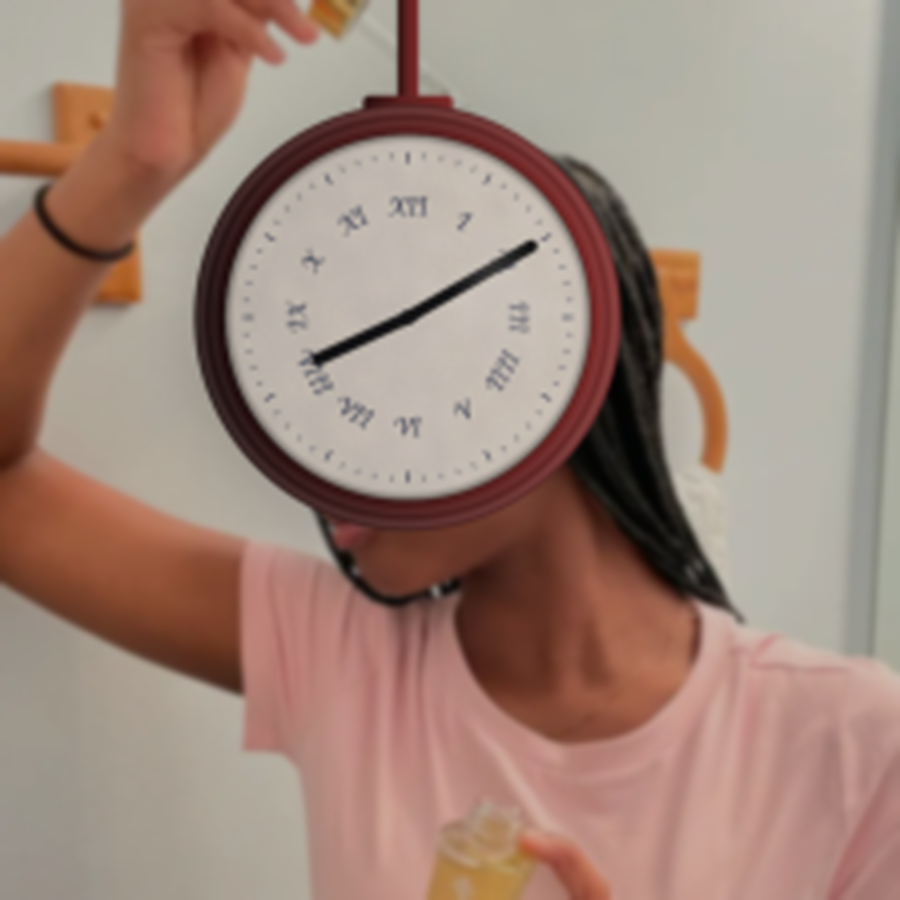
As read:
**8:10**
